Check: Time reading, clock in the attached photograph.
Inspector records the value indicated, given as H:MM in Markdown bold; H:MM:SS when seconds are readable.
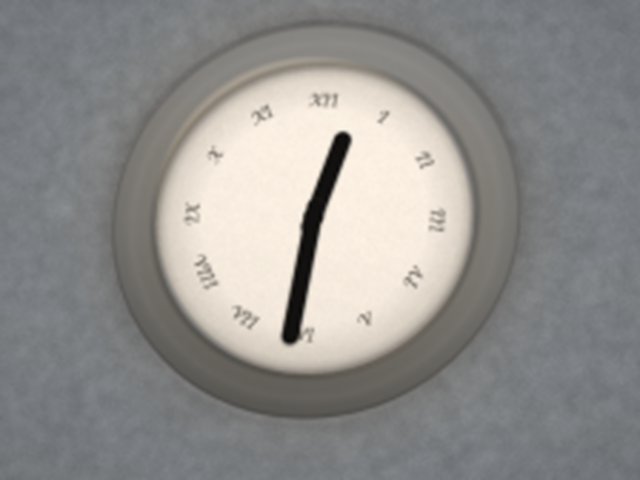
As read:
**12:31**
